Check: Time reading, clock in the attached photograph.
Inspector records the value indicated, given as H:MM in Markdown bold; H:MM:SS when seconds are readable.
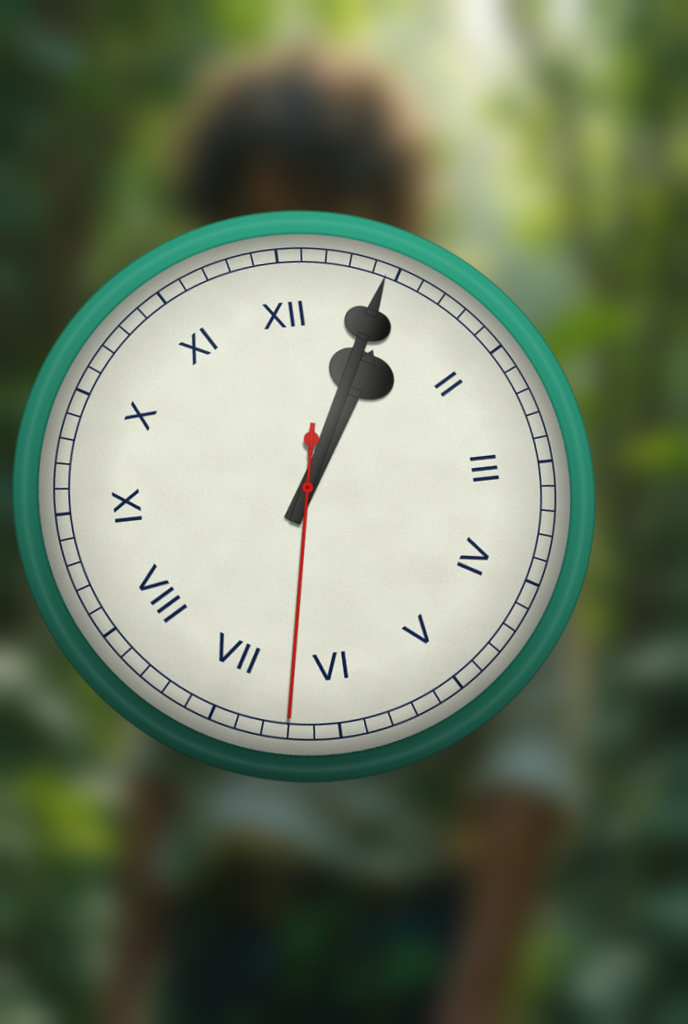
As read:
**1:04:32**
